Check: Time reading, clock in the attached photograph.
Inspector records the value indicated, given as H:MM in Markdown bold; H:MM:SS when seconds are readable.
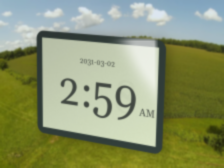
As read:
**2:59**
